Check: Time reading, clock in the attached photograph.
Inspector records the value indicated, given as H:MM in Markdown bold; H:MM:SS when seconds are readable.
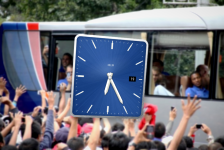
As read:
**6:25**
